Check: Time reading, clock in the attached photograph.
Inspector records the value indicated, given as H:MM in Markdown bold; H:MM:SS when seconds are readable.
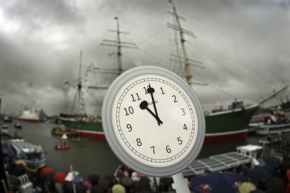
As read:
**11:01**
